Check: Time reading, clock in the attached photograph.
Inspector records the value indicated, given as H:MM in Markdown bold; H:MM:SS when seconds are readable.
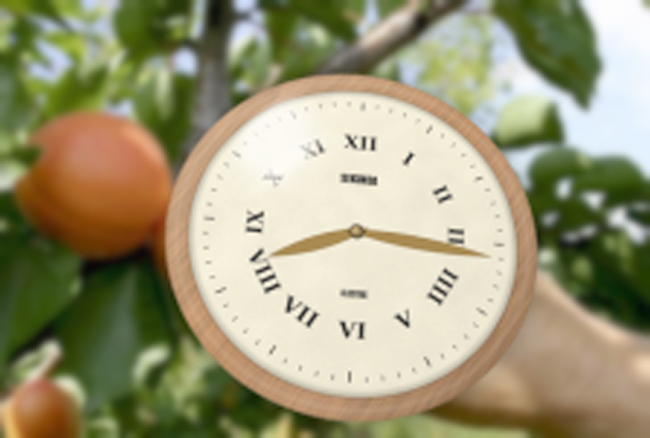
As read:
**8:16**
